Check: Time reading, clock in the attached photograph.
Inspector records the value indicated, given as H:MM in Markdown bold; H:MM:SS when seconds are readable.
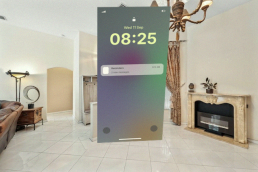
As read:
**8:25**
